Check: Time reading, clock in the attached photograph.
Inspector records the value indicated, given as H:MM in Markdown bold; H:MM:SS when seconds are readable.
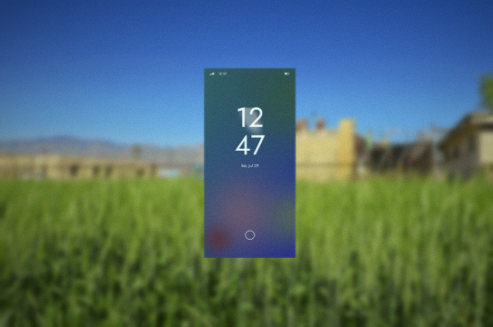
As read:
**12:47**
